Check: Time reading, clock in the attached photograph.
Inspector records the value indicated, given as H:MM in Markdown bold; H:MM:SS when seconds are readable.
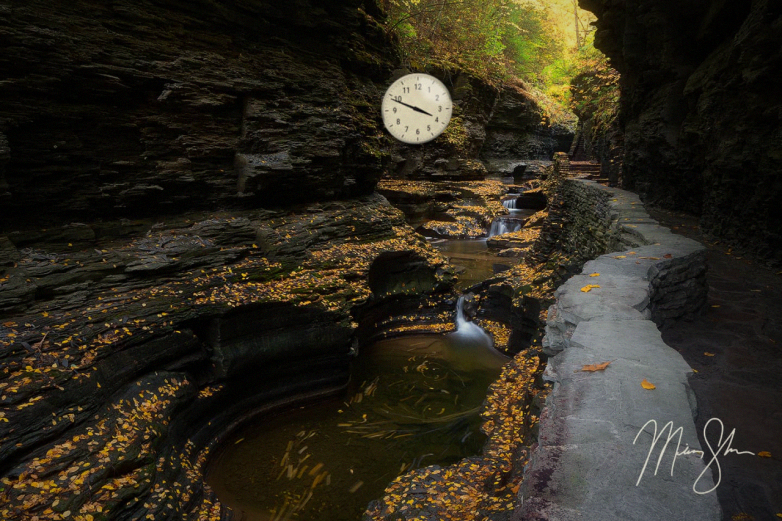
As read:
**3:49**
